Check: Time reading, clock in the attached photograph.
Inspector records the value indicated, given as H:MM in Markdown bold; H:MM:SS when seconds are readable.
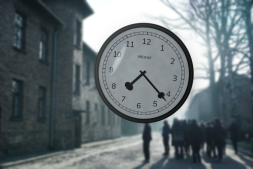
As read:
**7:22**
